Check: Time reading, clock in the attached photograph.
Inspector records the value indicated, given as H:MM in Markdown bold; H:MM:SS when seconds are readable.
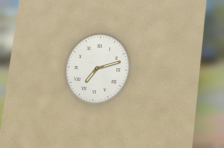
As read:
**7:12**
